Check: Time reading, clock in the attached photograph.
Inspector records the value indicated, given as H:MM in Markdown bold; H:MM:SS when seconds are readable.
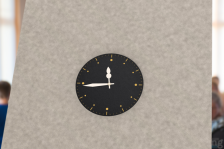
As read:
**11:44**
